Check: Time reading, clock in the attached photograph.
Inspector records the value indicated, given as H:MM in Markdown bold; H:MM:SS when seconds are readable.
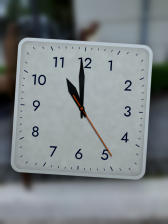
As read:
**10:59:24**
